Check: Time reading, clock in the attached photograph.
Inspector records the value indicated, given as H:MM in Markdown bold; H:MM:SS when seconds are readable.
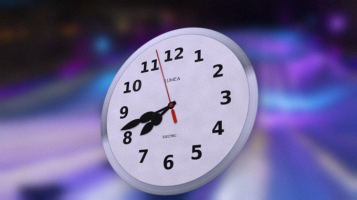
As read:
**7:41:57**
